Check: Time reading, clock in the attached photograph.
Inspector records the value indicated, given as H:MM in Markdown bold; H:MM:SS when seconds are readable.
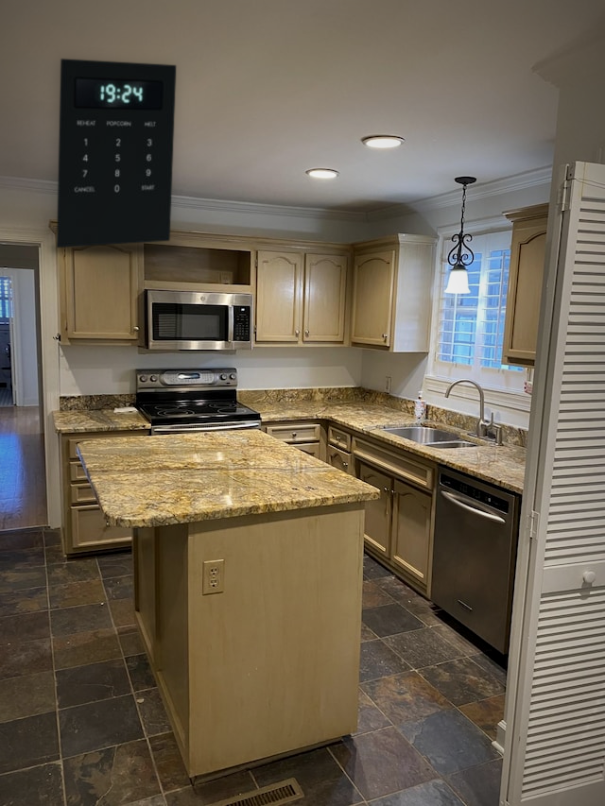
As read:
**19:24**
